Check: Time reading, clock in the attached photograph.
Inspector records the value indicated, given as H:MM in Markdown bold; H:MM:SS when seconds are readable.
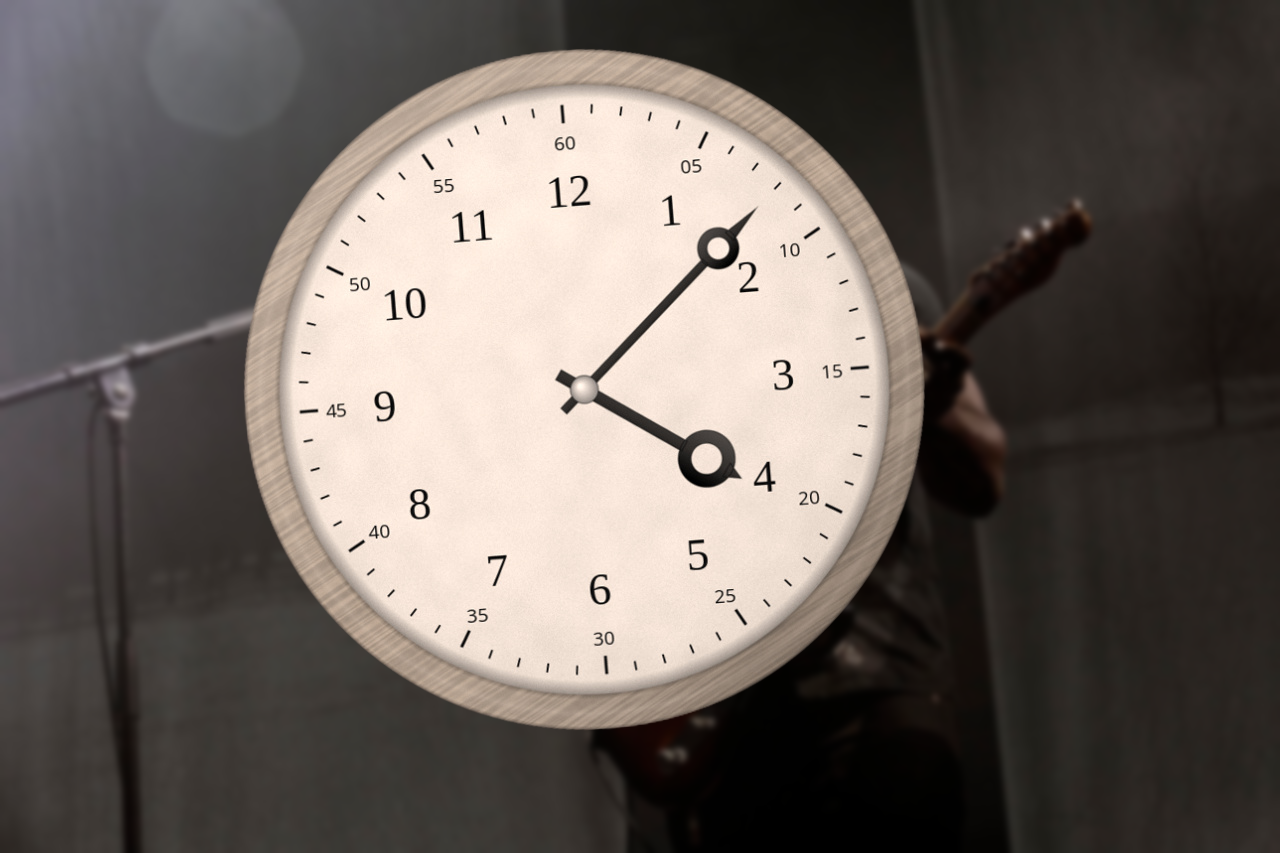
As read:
**4:08**
